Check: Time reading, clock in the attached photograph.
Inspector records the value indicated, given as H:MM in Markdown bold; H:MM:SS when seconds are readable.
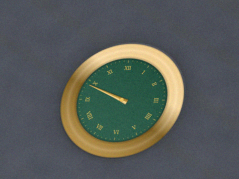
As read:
**9:49**
